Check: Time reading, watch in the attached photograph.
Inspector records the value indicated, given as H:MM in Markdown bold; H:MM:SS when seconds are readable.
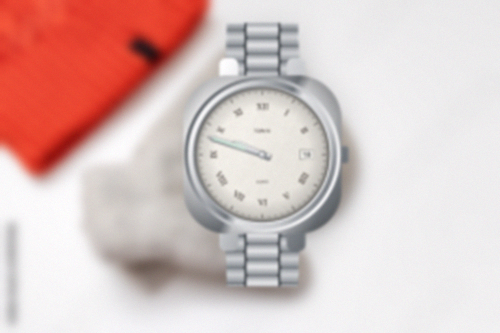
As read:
**9:48**
